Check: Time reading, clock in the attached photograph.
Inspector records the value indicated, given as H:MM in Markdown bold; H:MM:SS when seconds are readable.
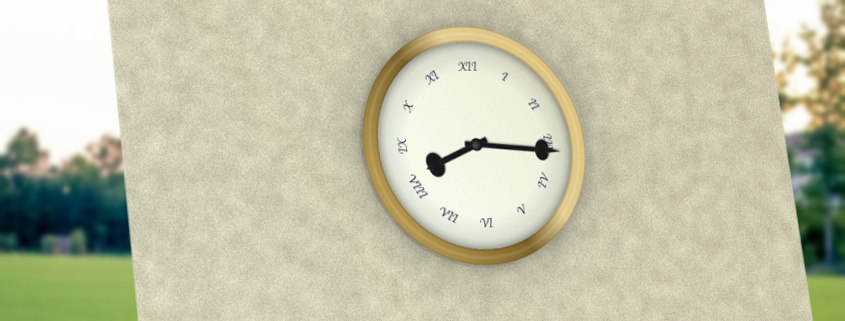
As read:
**8:16**
